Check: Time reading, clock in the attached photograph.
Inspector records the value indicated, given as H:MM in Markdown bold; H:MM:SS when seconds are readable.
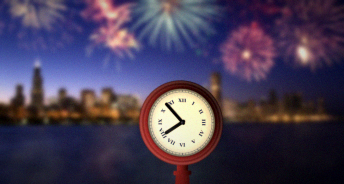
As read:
**7:53**
